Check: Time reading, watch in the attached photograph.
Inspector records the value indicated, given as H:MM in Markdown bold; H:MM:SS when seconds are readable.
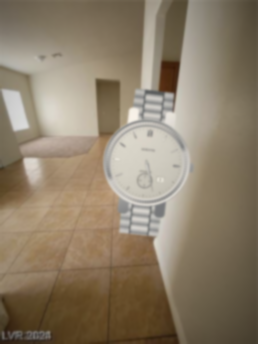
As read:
**5:27**
